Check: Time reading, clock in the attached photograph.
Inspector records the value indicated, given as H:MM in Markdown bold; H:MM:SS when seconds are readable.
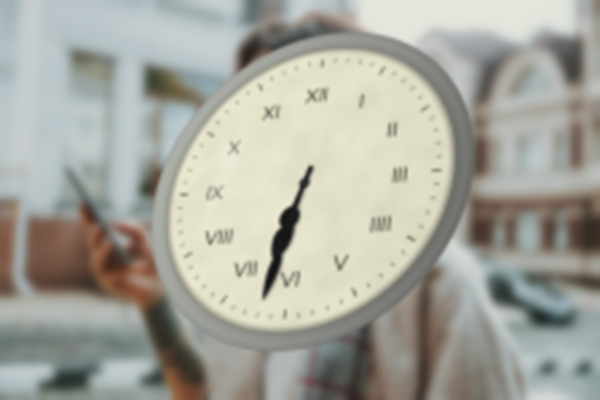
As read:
**6:32**
